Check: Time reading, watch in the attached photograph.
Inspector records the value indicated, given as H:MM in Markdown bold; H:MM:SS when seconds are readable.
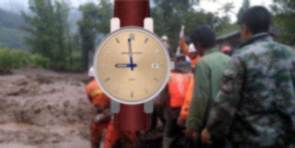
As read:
**8:59**
